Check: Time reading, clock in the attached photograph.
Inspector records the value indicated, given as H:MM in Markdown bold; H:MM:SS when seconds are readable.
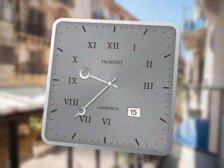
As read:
**9:37**
